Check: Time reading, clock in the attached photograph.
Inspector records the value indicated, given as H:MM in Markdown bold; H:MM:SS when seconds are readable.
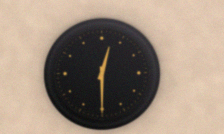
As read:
**12:30**
